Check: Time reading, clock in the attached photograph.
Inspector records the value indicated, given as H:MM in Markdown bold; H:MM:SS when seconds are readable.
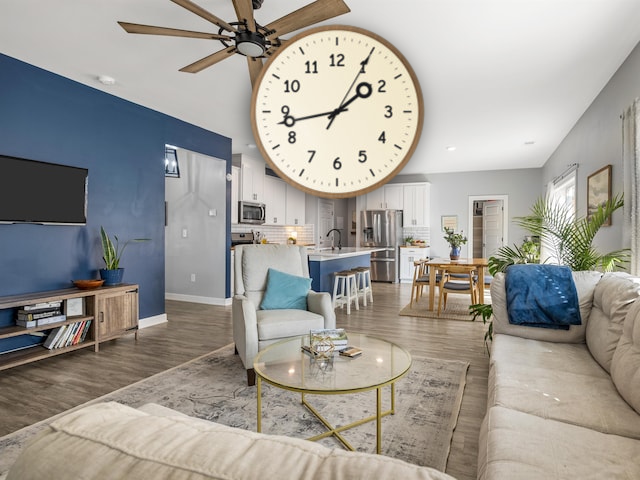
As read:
**1:43:05**
